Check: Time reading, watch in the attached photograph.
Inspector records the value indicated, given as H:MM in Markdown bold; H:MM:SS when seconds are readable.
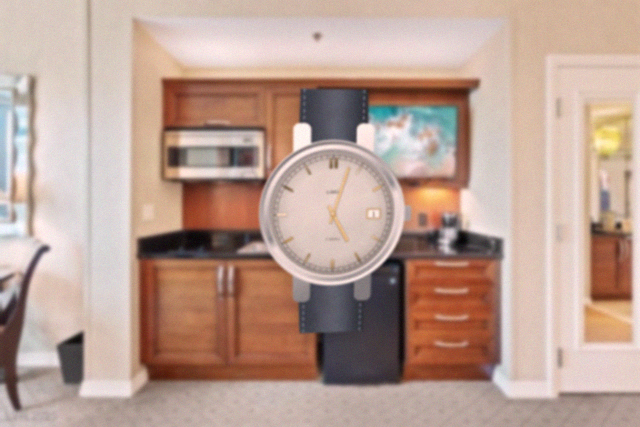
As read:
**5:03**
